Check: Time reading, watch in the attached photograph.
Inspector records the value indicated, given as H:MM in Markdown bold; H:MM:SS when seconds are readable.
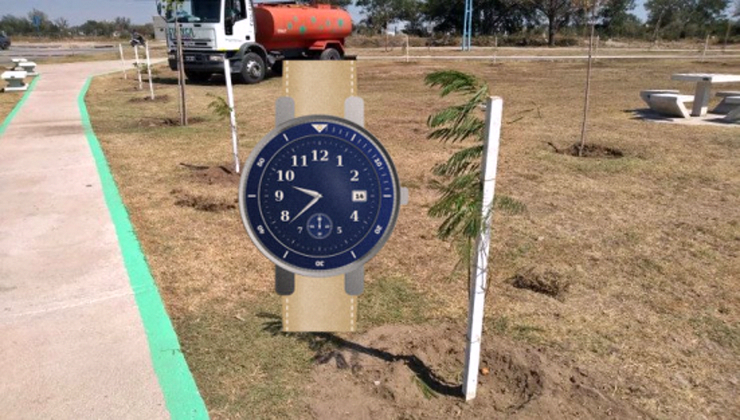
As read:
**9:38**
